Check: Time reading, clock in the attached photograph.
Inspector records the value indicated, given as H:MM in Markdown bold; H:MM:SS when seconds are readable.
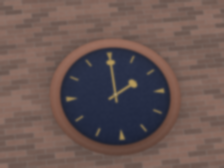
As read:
**2:00**
